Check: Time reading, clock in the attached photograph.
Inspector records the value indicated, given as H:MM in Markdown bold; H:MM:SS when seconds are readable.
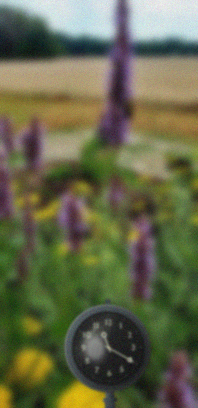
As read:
**11:20**
